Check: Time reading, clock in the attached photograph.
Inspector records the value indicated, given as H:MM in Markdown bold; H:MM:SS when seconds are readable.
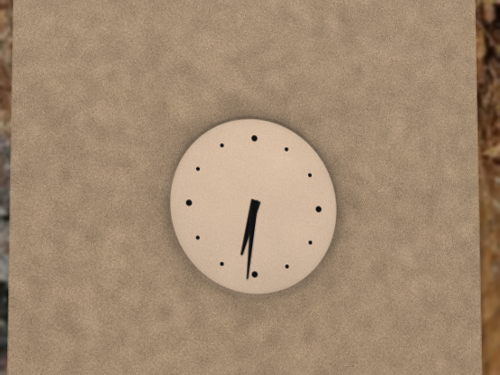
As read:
**6:31**
